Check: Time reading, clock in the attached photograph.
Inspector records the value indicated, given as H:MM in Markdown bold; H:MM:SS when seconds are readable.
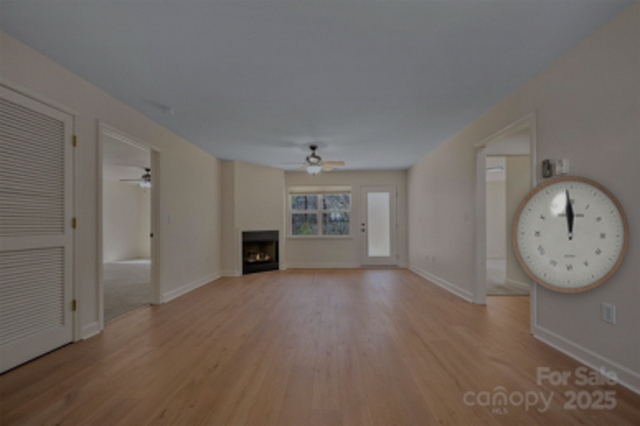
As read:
**11:59**
